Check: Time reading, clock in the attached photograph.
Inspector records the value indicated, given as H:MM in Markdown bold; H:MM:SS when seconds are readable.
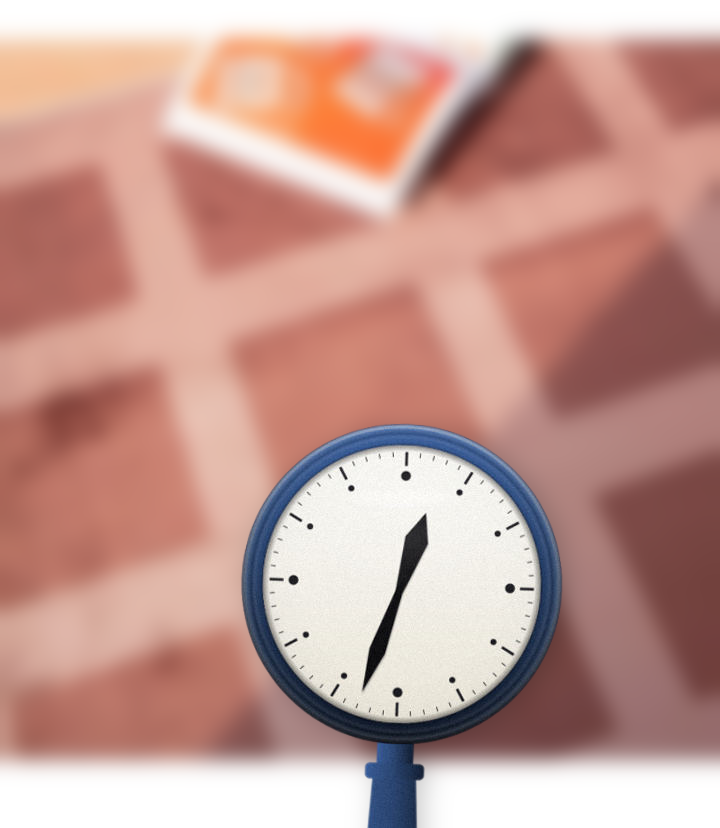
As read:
**12:33**
